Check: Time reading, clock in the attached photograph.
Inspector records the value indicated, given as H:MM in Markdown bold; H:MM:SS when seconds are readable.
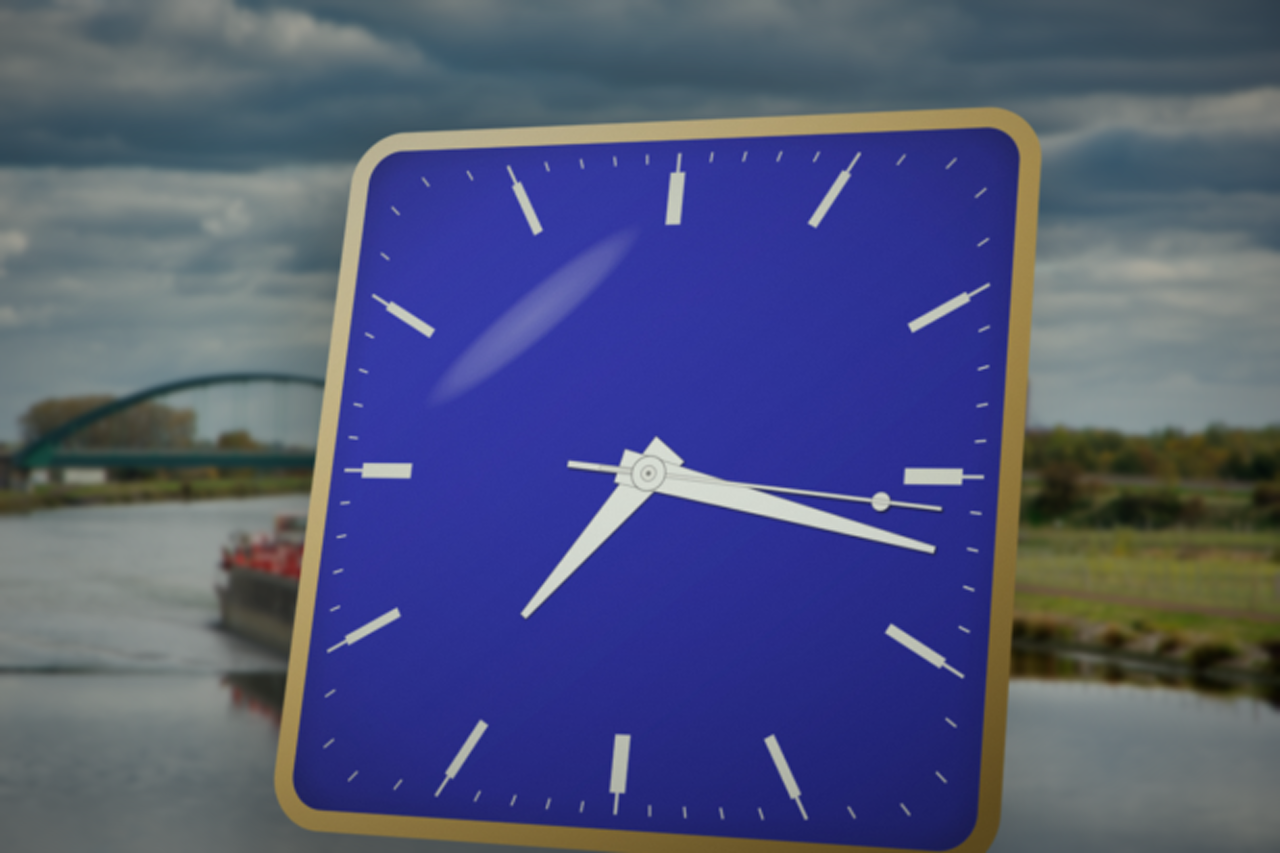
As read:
**7:17:16**
